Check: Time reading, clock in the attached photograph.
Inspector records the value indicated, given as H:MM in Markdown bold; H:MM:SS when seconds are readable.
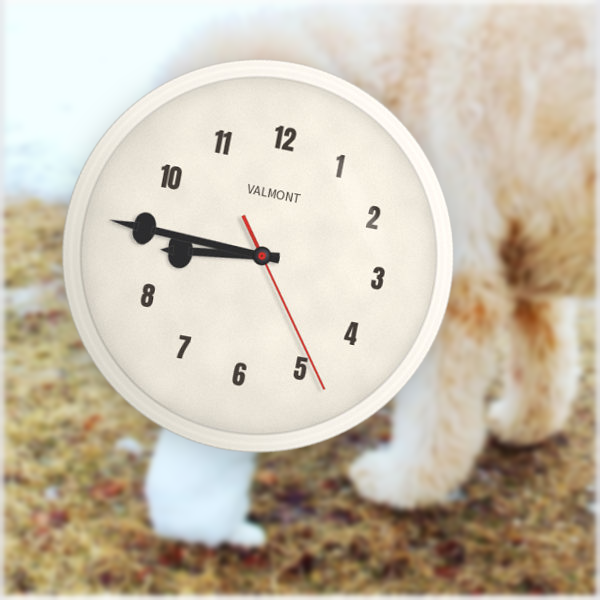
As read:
**8:45:24**
